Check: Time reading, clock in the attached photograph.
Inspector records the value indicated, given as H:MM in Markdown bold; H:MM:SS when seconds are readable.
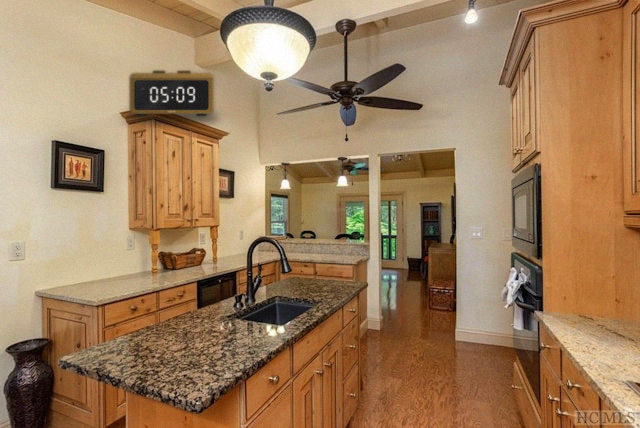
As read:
**5:09**
